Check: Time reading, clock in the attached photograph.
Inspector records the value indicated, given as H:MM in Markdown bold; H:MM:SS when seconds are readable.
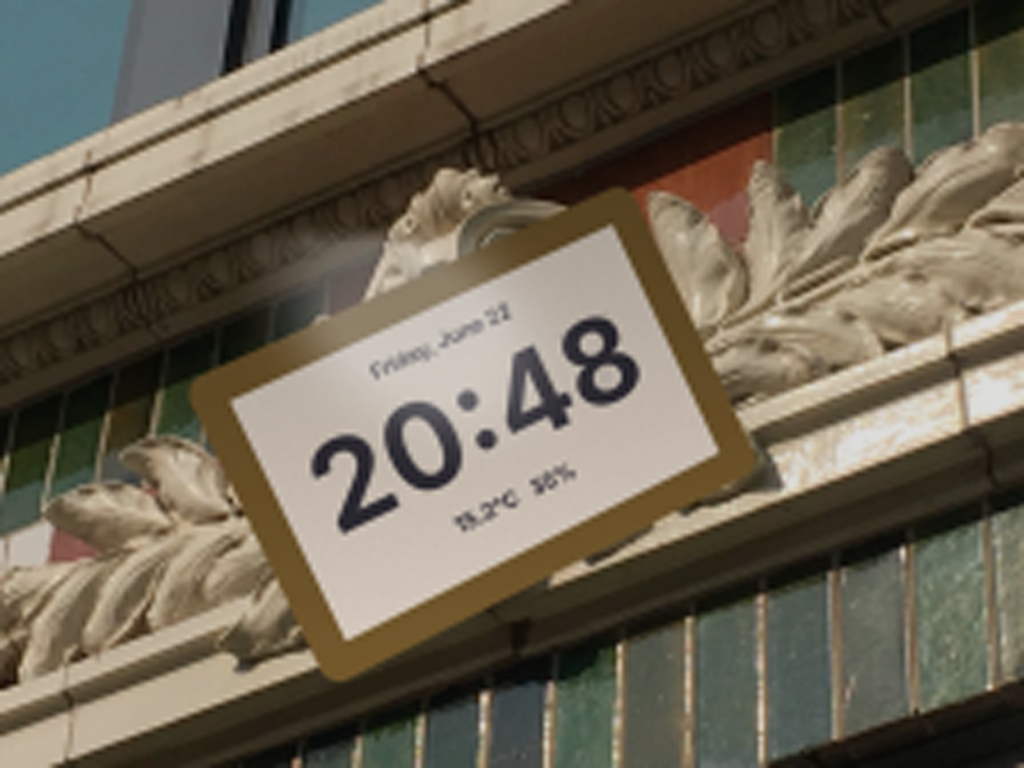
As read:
**20:48**
